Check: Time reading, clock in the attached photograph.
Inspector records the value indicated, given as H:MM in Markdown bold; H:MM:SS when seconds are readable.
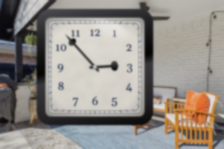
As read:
**2:53**
